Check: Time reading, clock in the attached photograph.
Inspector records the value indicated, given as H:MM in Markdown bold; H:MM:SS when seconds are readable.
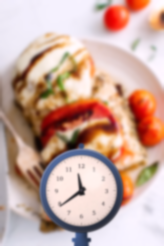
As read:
**11:39**
